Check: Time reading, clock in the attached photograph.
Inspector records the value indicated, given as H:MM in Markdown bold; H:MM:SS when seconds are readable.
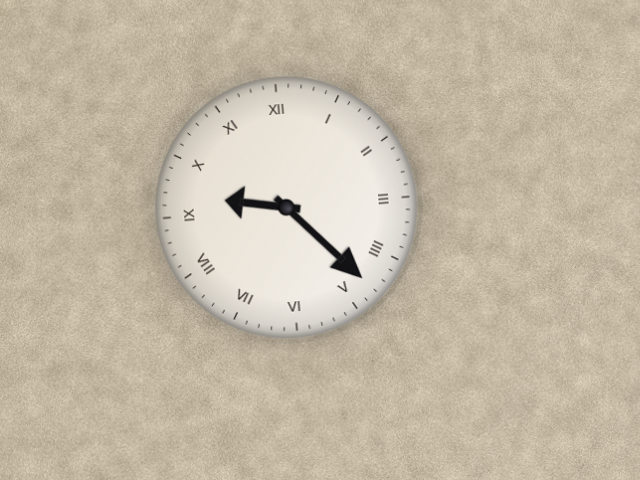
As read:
**9:23**
